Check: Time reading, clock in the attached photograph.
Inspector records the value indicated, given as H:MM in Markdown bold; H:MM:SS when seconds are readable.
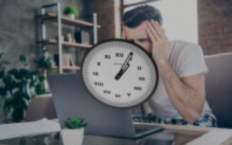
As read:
**1:04**
